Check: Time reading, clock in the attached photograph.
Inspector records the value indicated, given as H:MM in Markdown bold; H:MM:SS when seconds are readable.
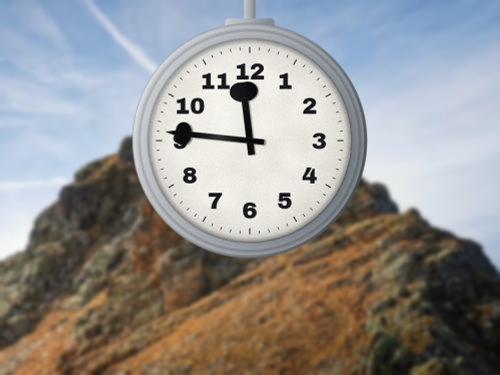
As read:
**11:46**
